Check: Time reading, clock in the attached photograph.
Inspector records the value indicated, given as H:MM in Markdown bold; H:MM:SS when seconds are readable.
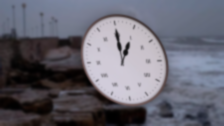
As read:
**1:00**
